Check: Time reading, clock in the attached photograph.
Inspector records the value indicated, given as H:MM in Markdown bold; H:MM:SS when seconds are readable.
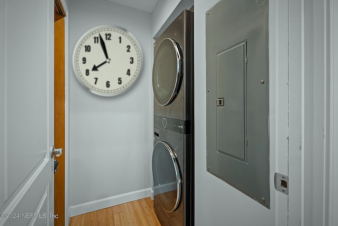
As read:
**7:57**
